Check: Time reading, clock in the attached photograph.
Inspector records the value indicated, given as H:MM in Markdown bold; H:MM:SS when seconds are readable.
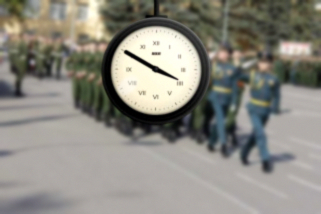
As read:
**3:50**
